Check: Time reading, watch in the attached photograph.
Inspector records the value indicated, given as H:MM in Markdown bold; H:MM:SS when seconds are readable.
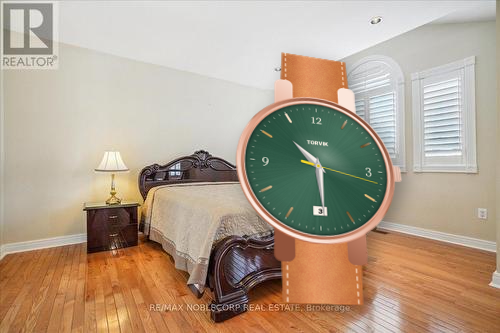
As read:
**10:29:17**
